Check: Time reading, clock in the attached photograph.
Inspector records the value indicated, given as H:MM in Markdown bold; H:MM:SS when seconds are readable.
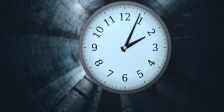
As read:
**2:04**
